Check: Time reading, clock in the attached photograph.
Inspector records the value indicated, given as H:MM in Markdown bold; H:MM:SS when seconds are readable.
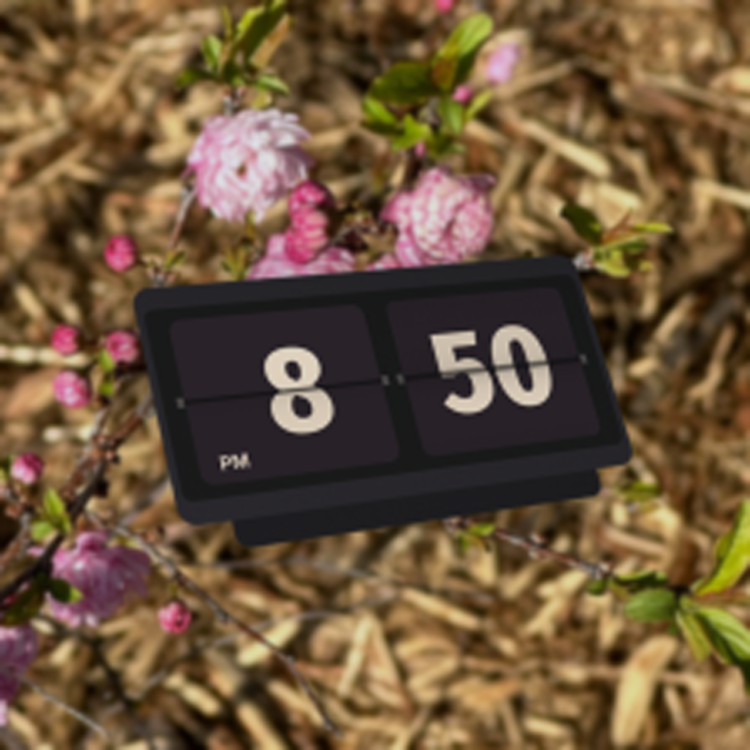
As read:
**8:50**
